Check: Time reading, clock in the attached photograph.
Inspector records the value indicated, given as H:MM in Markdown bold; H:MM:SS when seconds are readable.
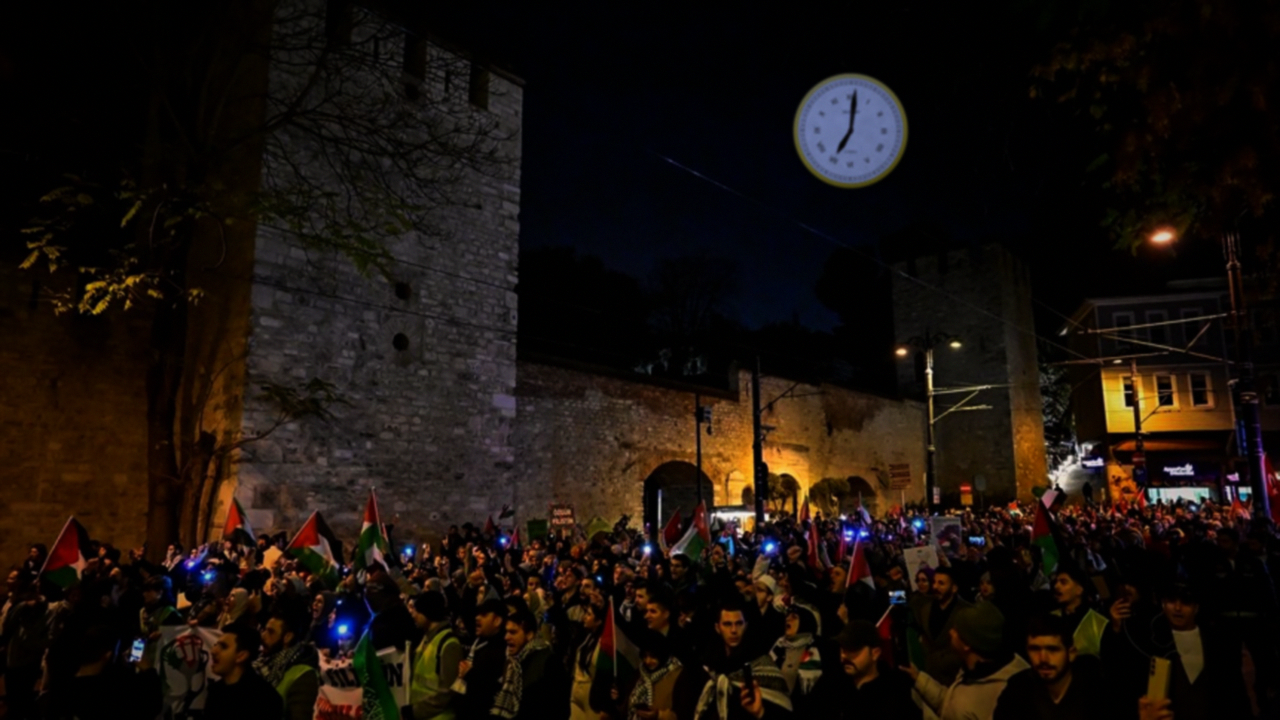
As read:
**7:01**
